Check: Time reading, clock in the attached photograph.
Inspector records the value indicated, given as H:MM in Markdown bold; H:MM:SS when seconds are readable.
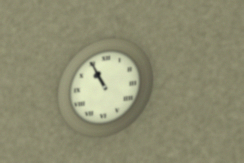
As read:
**10:55**
